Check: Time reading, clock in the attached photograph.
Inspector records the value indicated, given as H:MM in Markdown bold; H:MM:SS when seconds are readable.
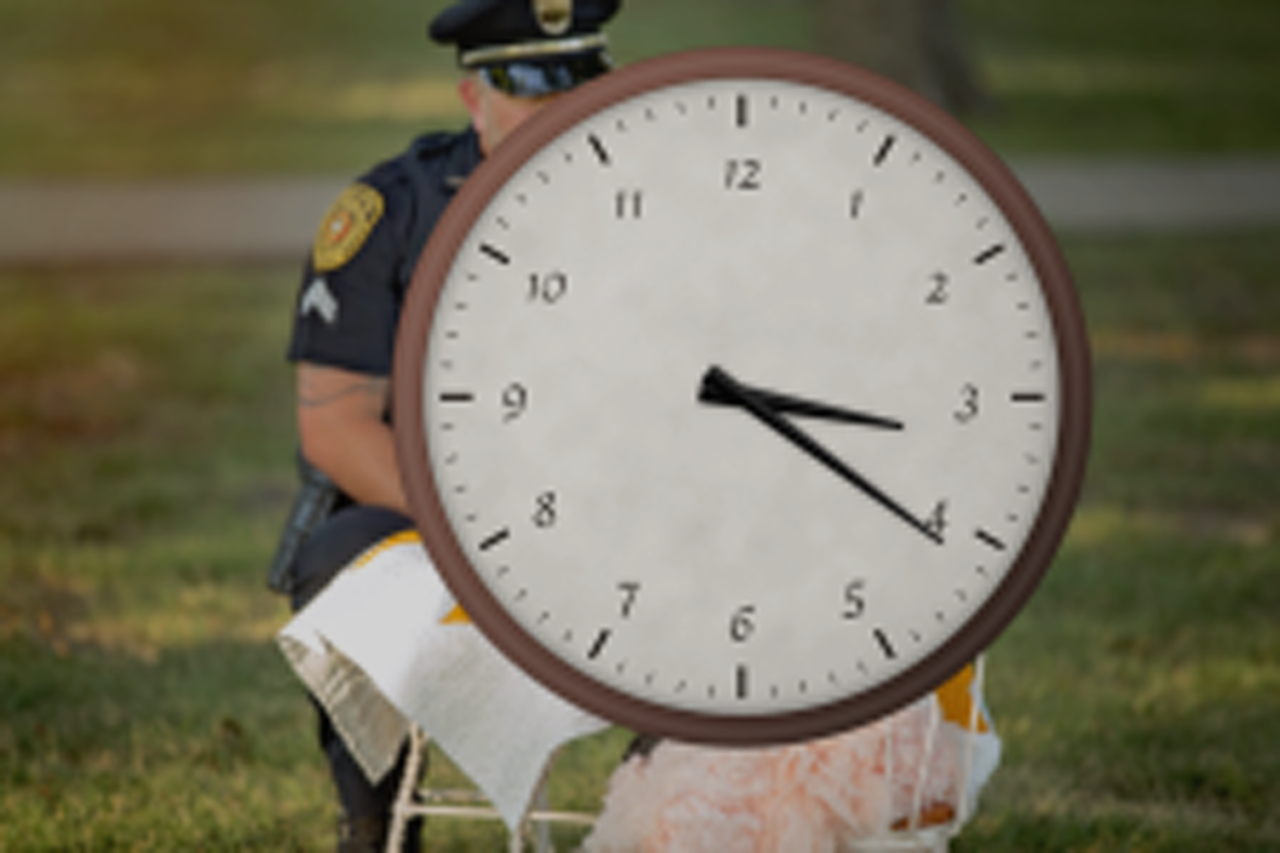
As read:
**3:21**
